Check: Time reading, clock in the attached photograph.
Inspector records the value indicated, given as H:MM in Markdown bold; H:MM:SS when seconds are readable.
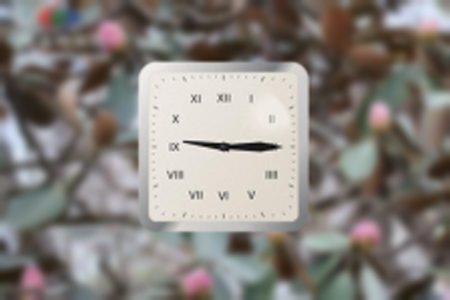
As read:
**9:15**
